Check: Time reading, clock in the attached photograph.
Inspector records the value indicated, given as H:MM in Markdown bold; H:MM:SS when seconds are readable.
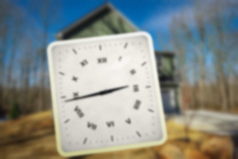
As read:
**2:44**
